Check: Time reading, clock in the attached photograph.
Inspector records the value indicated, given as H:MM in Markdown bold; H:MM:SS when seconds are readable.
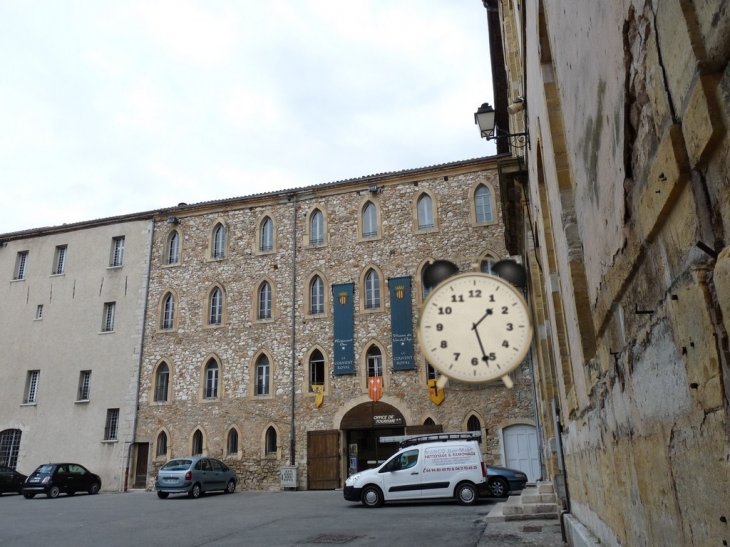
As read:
**1:27**
